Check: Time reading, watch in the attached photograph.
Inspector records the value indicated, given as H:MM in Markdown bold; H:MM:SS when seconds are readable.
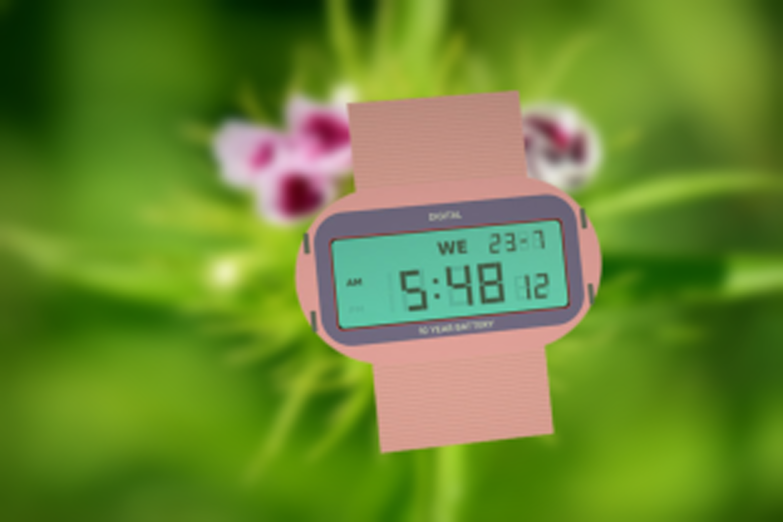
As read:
**5:48:12**
